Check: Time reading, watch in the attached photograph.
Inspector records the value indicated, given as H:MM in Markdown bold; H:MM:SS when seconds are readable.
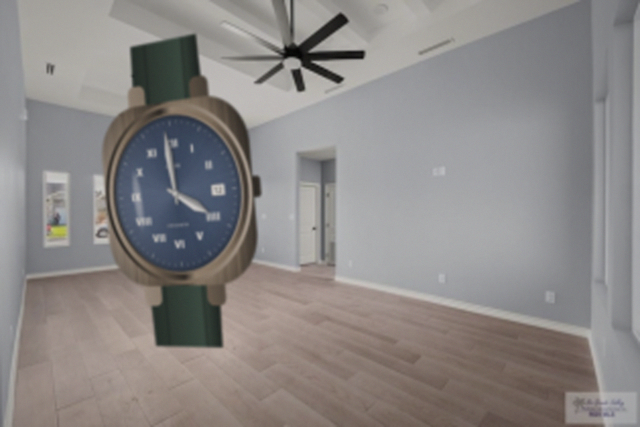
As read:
**3:59**
